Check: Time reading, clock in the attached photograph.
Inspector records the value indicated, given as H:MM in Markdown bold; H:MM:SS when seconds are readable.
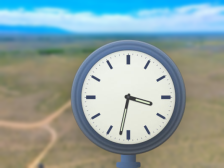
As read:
**3:32**
